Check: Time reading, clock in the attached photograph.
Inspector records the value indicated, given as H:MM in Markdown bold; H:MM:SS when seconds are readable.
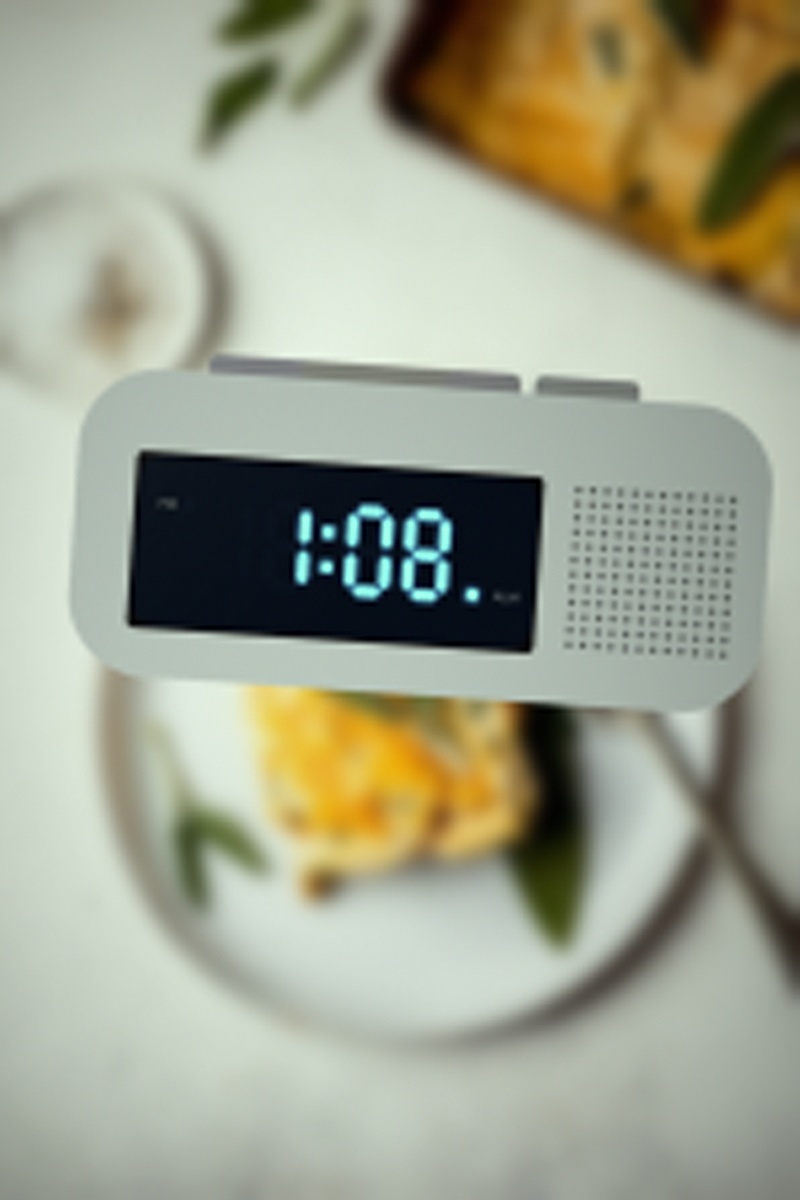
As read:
**1:08**
